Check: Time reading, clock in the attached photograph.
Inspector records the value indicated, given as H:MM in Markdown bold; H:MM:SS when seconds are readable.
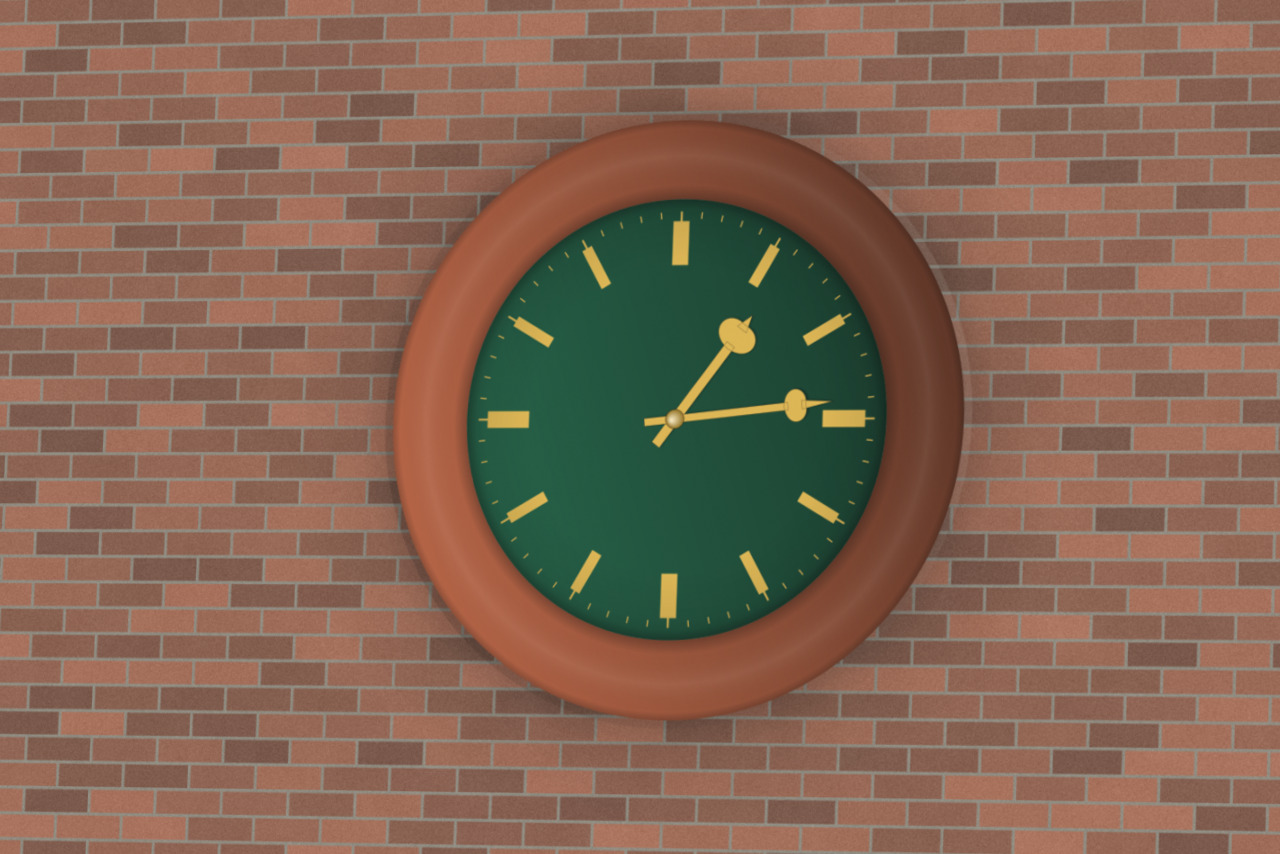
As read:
**1:14**
